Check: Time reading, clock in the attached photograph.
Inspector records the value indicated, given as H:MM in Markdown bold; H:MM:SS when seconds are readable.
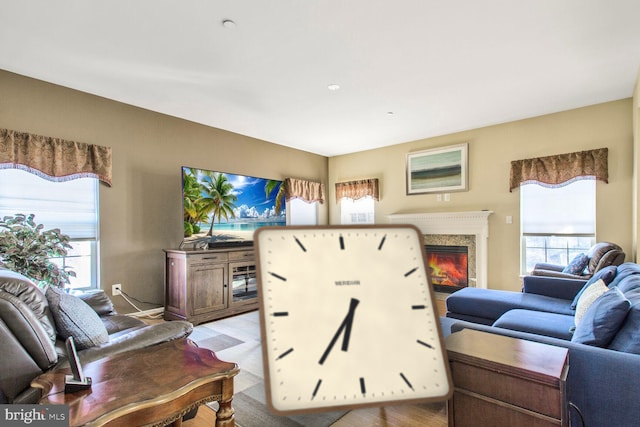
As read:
**6:36**
